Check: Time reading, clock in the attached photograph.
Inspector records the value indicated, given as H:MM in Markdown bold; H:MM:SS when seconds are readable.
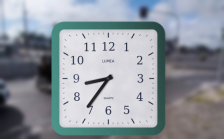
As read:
**8:36**
